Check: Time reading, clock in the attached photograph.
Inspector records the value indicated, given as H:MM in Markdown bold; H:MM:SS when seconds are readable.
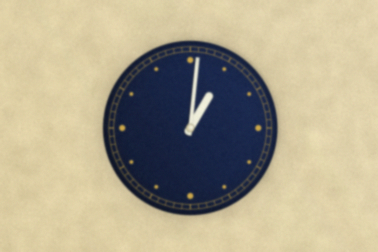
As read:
**1:01**
